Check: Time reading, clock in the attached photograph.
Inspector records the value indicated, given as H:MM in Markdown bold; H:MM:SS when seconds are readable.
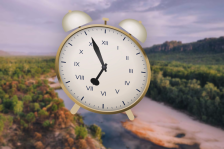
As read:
**6:56**
